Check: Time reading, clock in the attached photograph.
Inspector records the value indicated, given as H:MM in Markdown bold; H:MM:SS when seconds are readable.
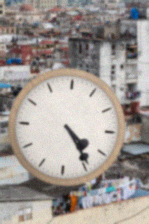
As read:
**4:24**
